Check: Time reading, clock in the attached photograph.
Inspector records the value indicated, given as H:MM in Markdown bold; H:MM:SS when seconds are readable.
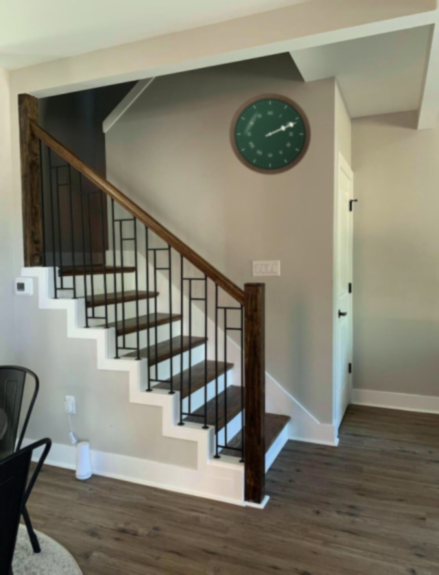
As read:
**2:11**
